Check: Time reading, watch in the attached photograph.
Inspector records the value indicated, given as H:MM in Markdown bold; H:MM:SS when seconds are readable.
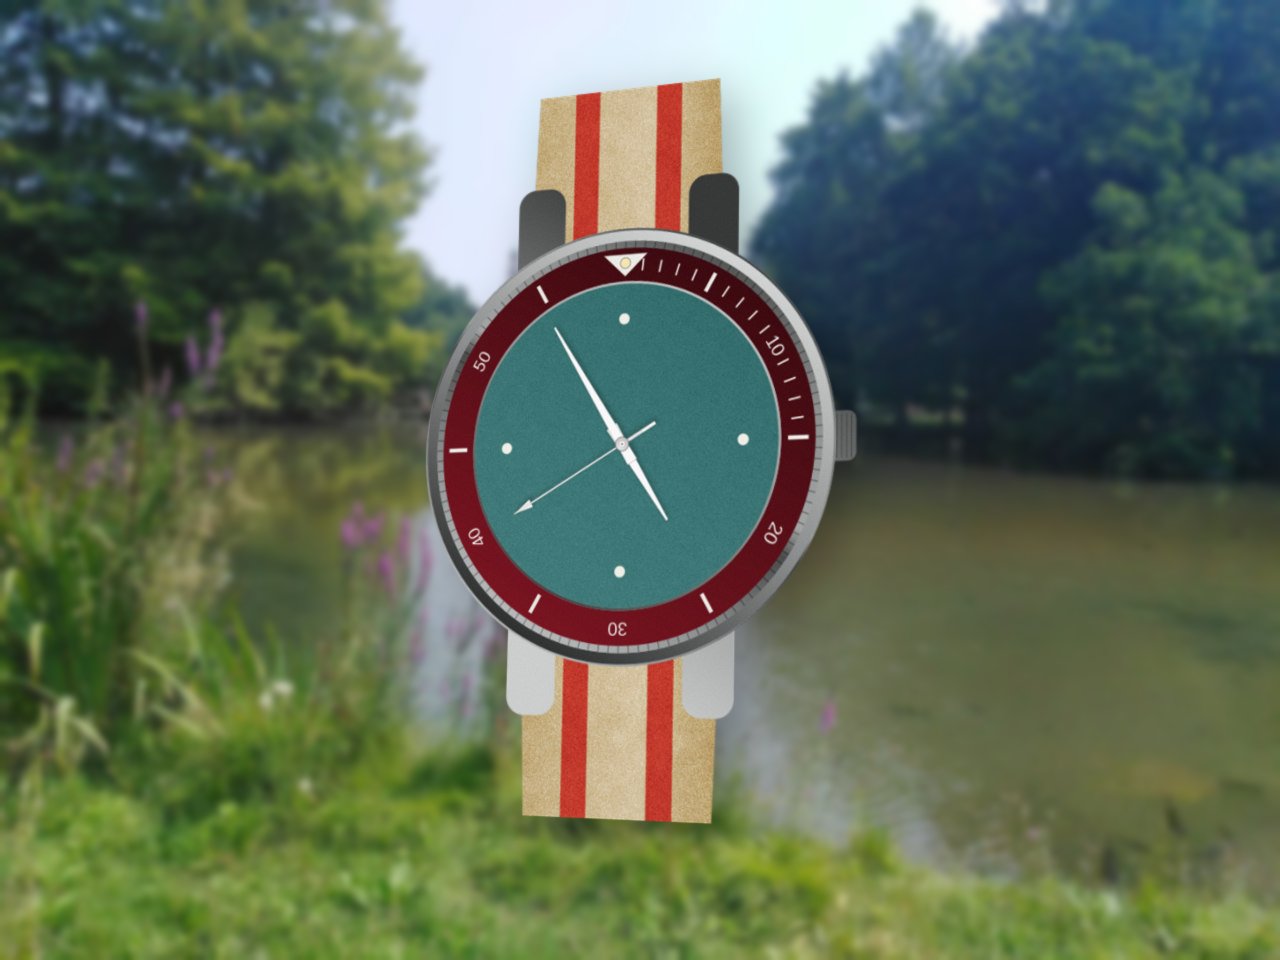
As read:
**4:54:40**
